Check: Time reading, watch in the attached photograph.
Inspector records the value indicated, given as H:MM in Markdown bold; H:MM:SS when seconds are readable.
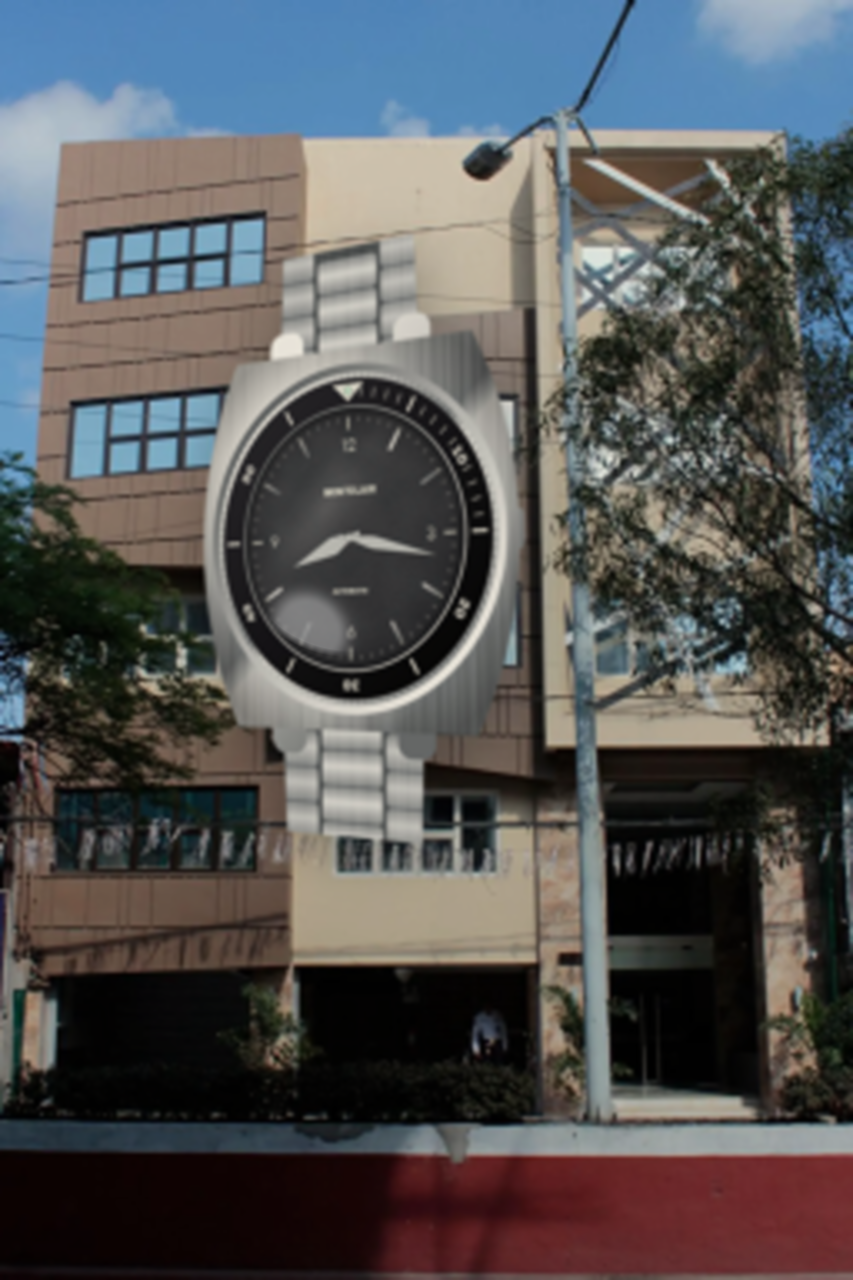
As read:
**8:17**
